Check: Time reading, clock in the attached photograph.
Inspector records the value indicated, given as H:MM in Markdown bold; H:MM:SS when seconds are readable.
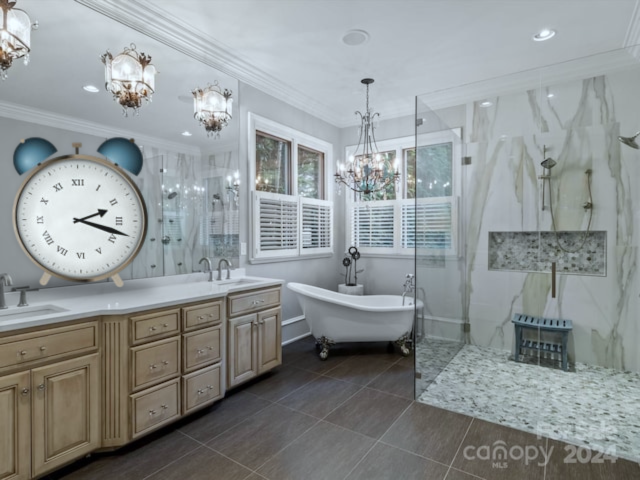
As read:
**2:18**
